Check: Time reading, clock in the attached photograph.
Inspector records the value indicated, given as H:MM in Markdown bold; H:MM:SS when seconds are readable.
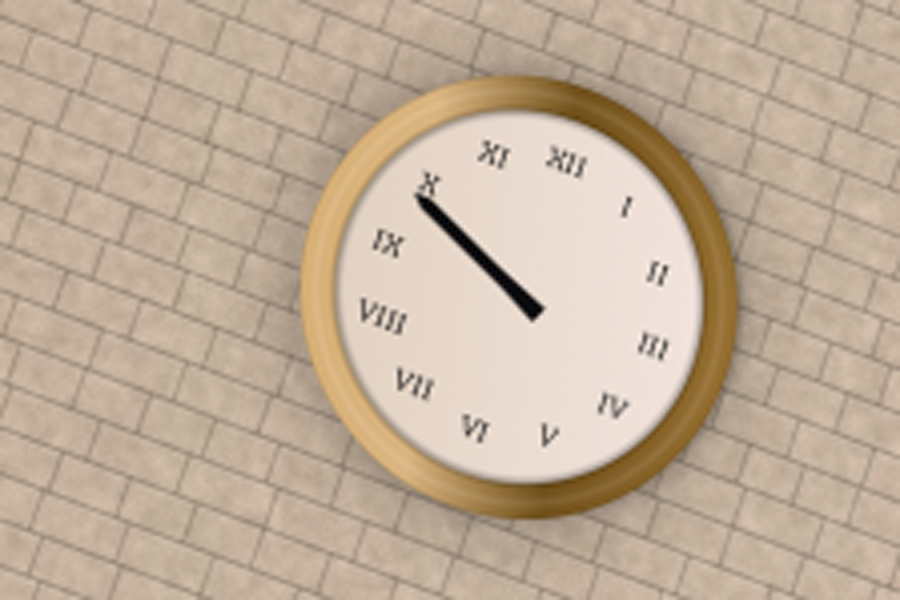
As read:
**9:49**
